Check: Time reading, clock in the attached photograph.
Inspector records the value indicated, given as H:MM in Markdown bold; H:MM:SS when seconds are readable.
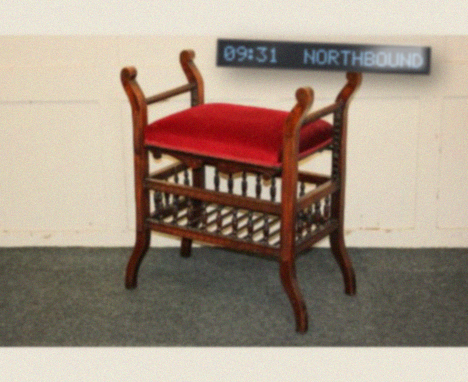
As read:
**9:31**
